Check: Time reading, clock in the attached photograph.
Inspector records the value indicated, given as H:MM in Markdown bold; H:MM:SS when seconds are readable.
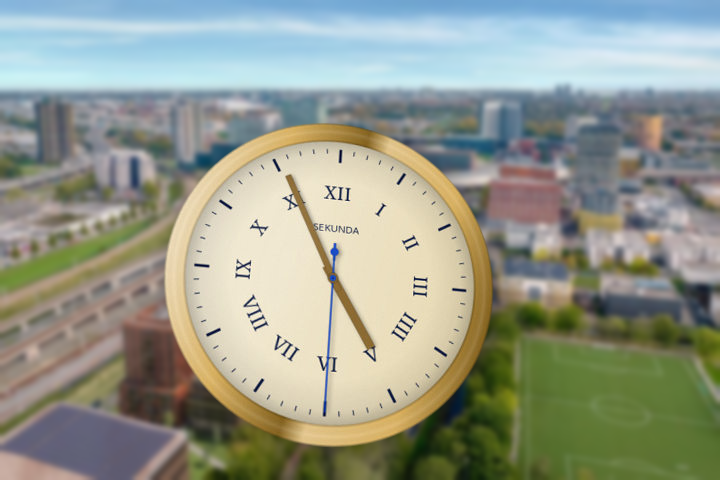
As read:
**4:55:30**
